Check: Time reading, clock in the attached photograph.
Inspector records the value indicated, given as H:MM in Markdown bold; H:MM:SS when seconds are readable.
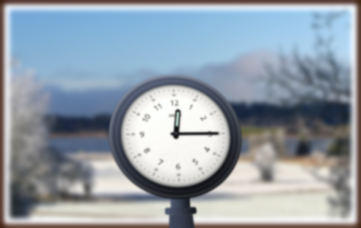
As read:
**12:15**
